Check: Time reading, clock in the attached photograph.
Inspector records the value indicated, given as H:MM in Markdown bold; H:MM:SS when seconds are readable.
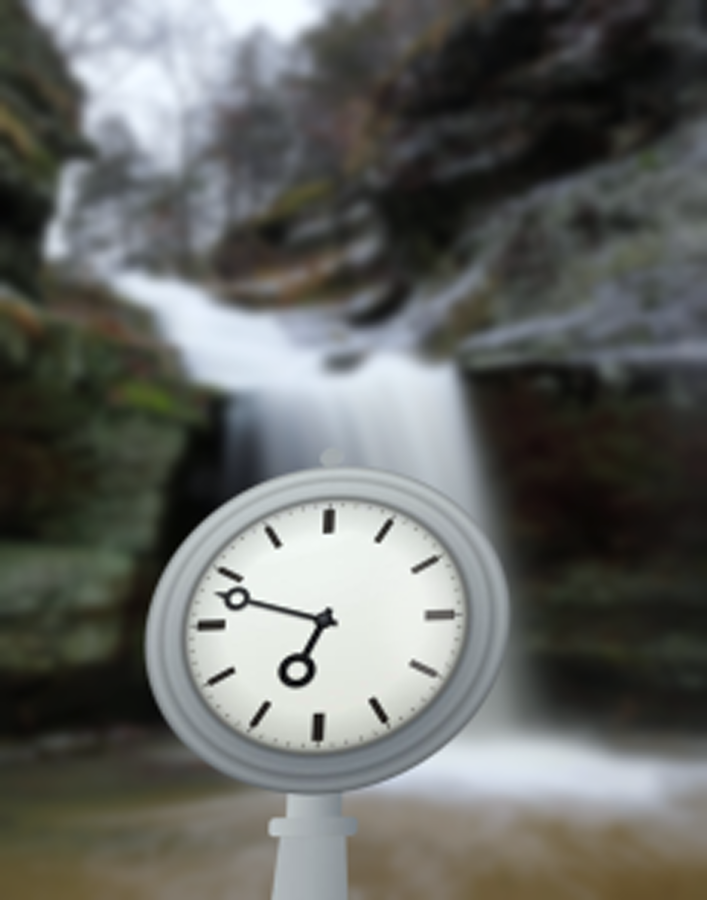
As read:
**6:48**
